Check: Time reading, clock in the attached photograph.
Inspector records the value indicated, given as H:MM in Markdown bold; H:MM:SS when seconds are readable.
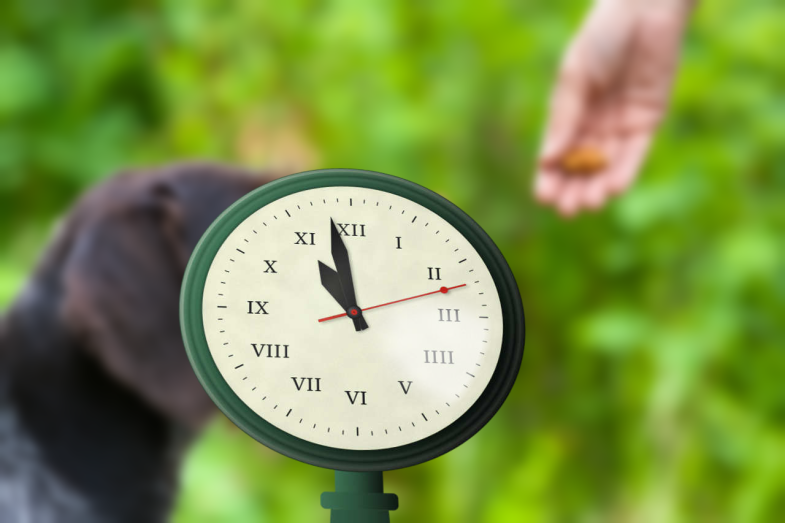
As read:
**10:58:12**
